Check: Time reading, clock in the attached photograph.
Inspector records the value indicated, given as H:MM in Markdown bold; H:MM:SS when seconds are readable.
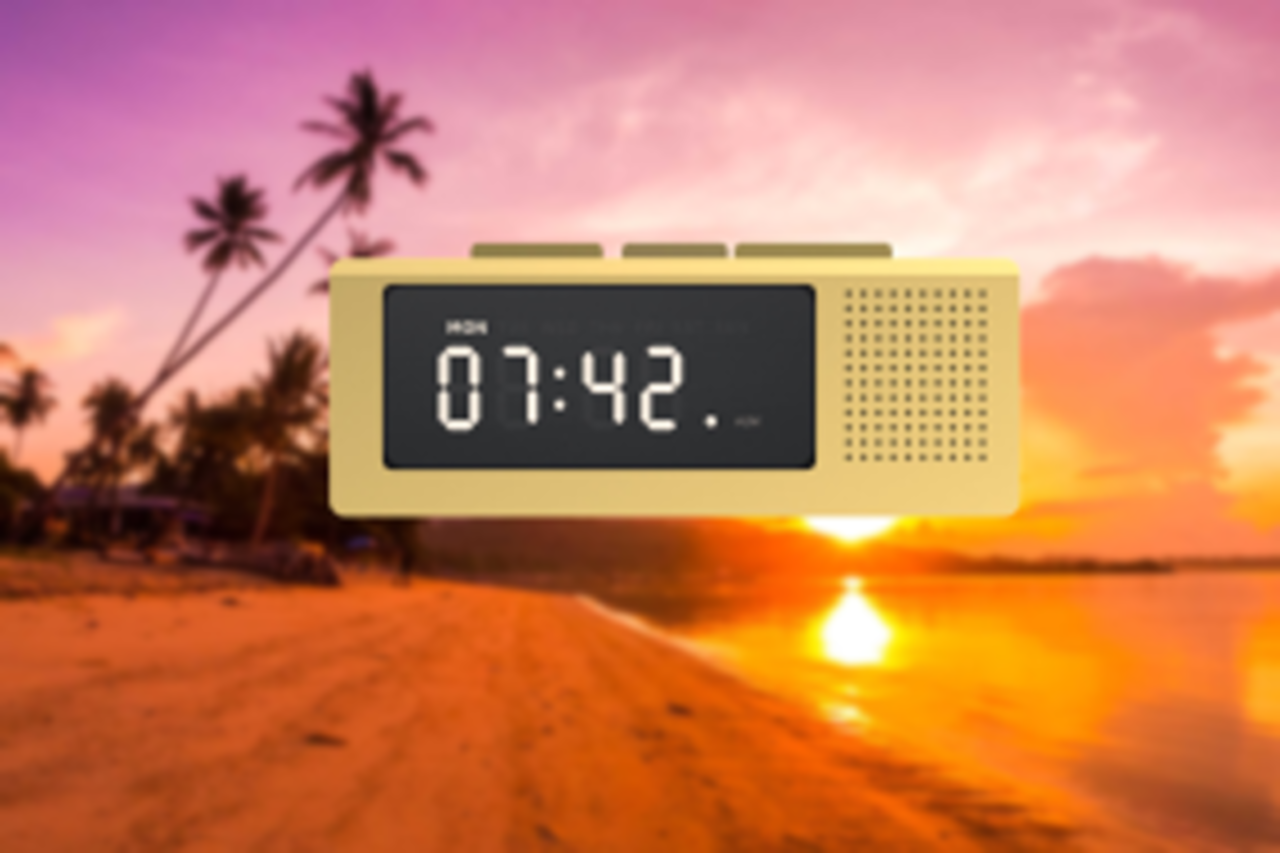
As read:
**7:42**
